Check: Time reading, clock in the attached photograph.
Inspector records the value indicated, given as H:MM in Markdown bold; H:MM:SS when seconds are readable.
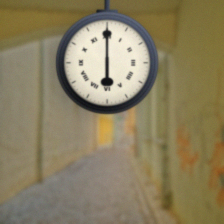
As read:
**6:00**
